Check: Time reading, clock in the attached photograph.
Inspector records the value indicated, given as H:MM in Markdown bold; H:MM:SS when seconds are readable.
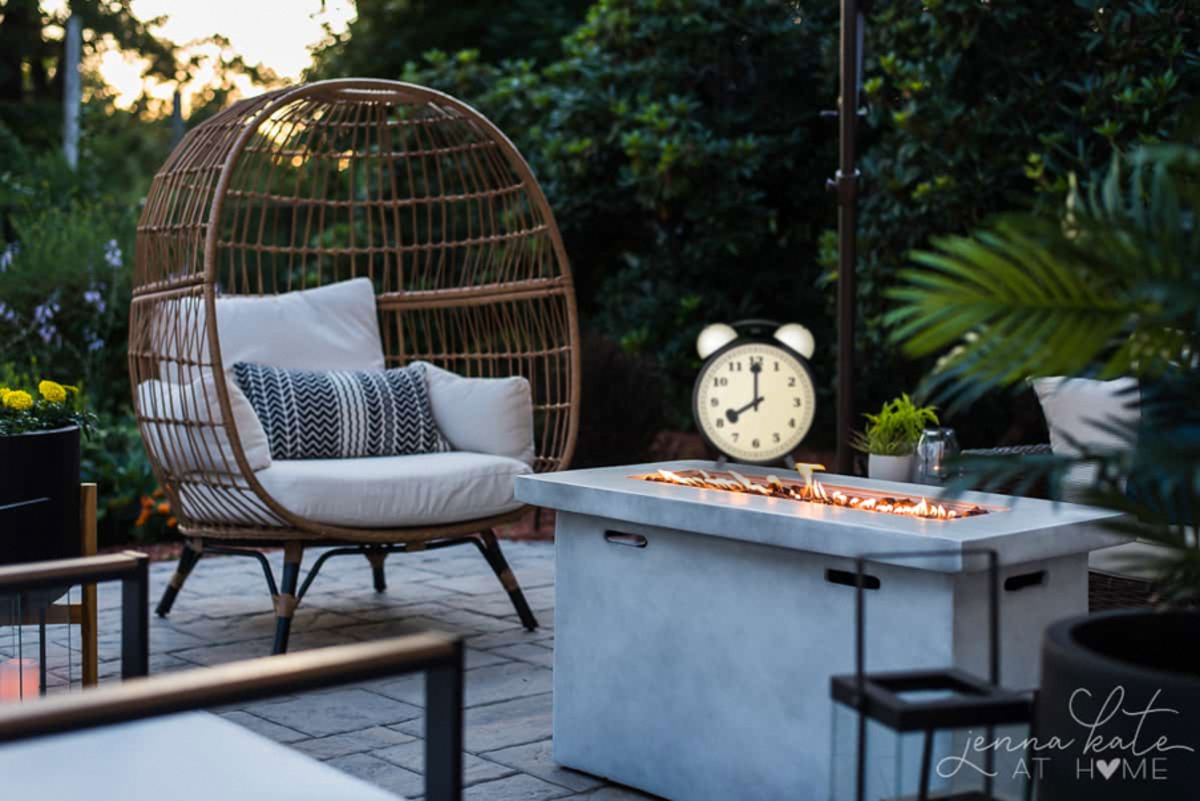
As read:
**8:00**
